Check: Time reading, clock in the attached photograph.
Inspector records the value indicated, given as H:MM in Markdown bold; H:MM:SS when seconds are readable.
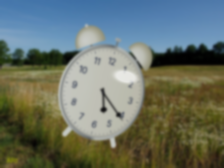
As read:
**5:21**
